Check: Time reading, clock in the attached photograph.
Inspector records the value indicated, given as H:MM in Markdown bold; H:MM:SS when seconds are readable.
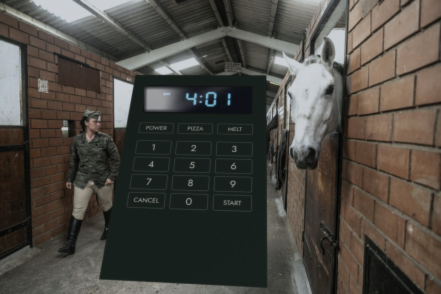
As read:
**4:01**
